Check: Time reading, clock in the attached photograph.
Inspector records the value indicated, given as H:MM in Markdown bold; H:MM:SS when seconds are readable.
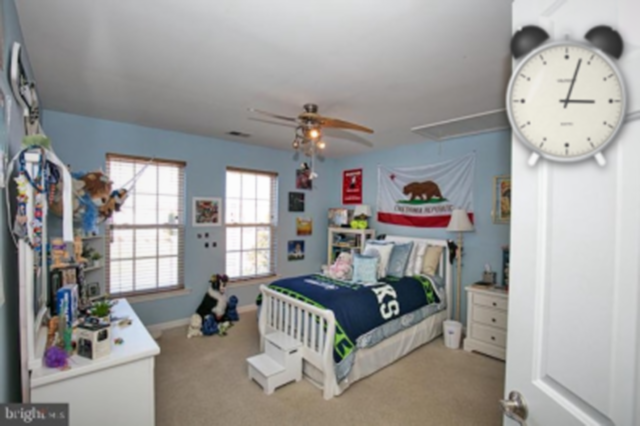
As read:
**3:03**
